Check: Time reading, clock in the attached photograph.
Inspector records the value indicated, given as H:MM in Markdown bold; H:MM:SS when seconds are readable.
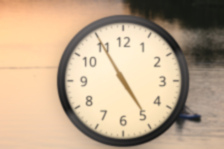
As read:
**4:55**
